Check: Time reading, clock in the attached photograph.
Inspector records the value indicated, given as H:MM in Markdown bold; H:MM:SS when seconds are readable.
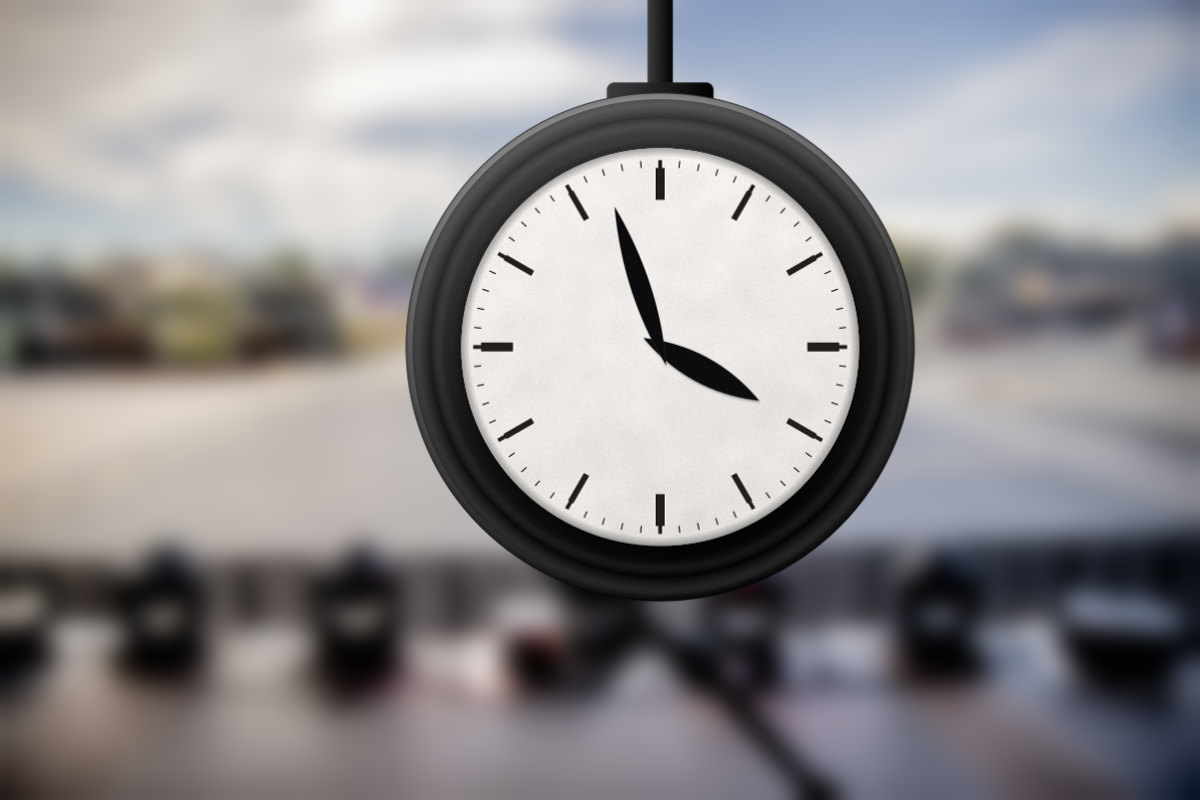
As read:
**3:57**
